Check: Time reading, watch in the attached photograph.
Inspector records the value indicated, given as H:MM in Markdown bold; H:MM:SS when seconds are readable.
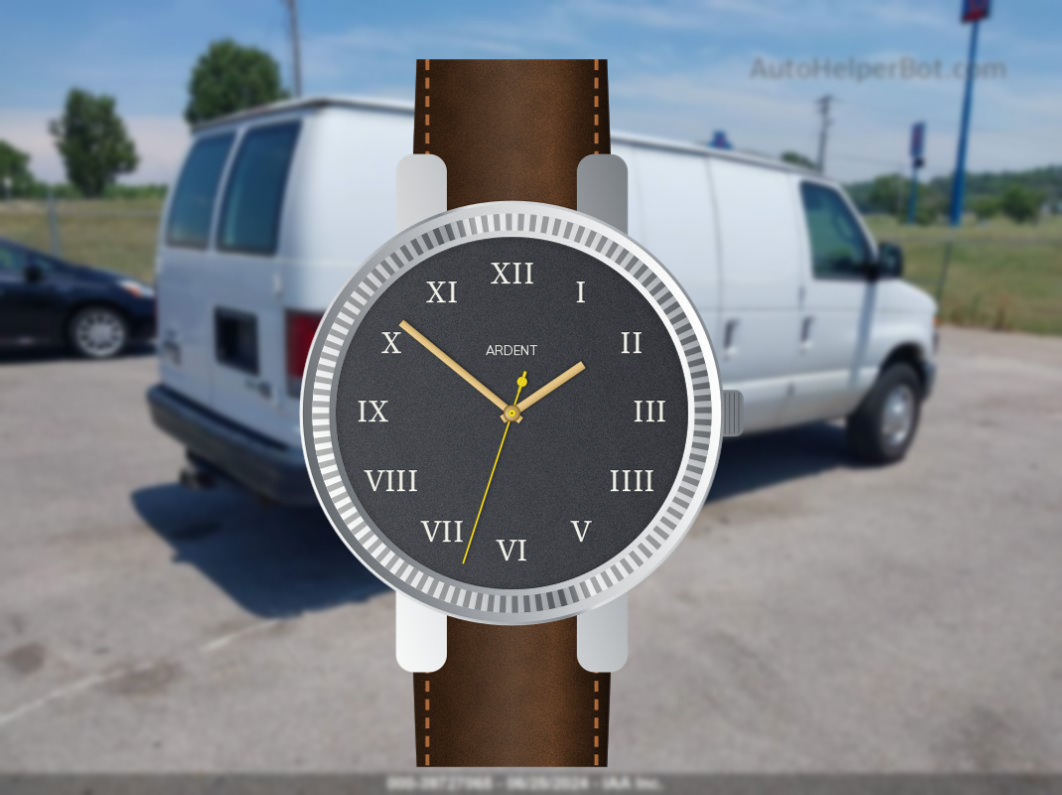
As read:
**1:51:33**
